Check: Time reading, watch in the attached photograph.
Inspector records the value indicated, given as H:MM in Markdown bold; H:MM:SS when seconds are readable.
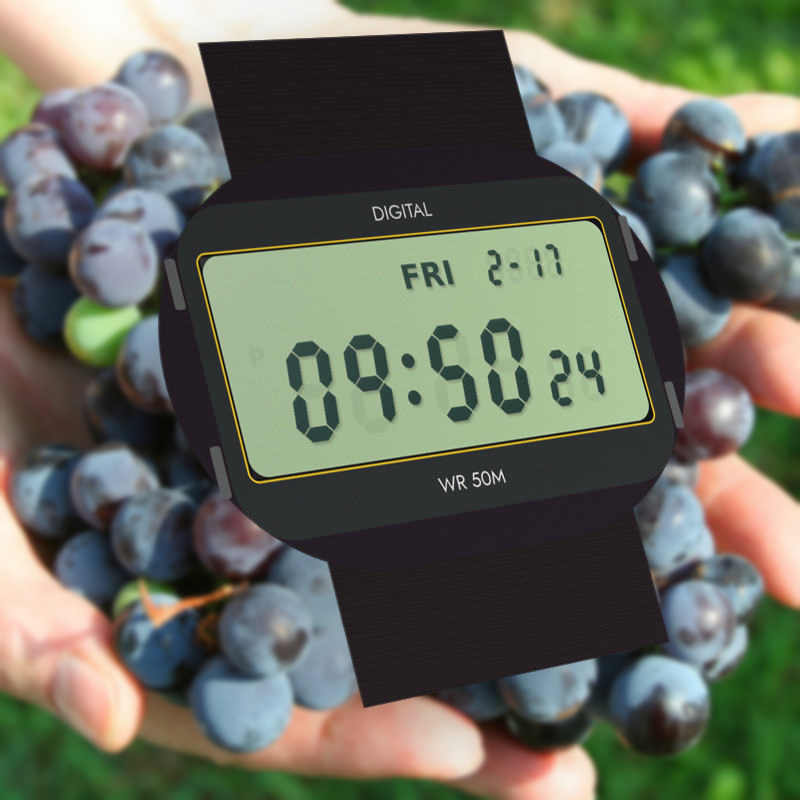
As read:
**9:50:24**
